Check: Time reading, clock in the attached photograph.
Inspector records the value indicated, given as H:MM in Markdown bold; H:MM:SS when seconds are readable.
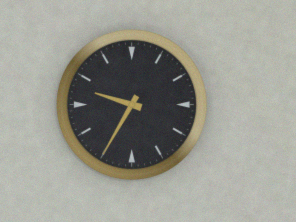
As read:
**9:35**
